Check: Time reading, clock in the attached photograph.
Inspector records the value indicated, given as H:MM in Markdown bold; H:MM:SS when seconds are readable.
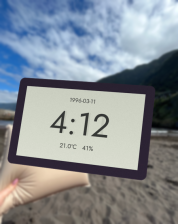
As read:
**4:12**
